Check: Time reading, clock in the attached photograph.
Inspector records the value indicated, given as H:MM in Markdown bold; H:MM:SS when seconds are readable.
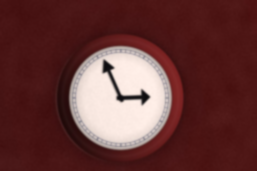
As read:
**2:56**
